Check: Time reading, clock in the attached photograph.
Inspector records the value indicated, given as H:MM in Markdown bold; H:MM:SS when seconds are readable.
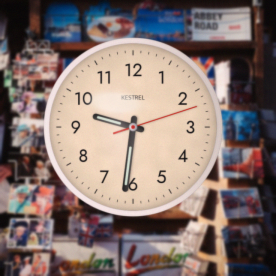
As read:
**9:31:12**
